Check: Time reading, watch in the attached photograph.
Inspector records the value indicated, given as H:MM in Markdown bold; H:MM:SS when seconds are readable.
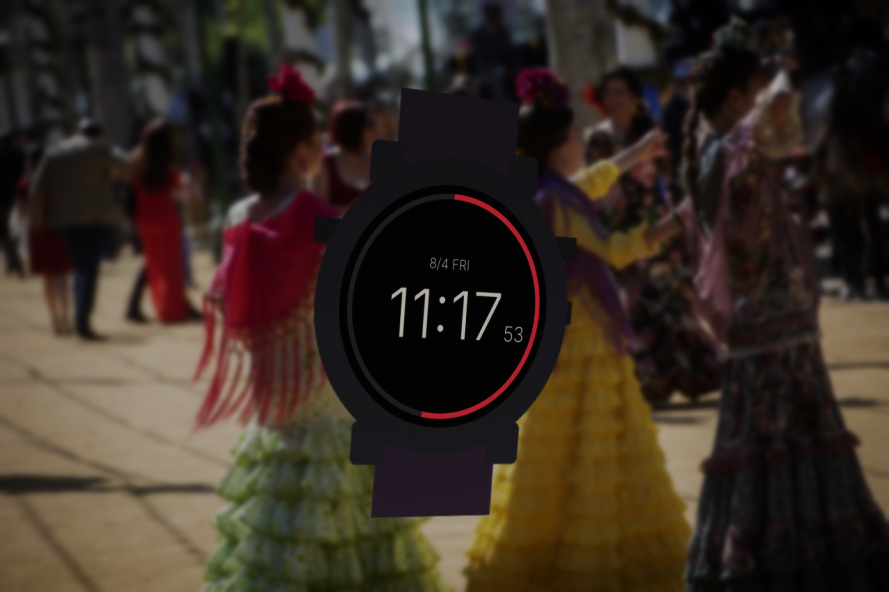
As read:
**11:17:53**
